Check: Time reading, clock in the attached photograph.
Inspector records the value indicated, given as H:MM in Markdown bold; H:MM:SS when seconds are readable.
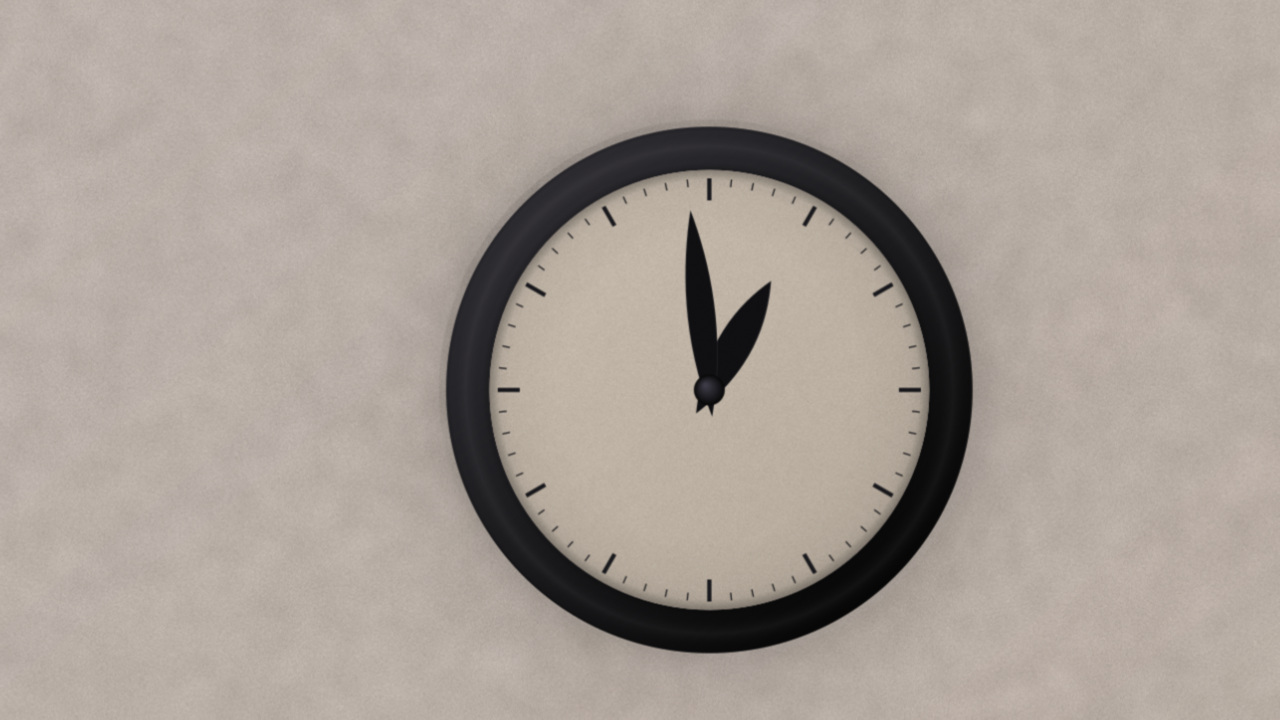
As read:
**12:59**
